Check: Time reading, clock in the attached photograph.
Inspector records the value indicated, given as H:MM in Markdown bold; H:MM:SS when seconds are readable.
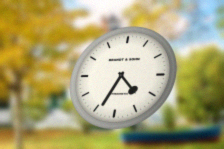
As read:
**4:34**
